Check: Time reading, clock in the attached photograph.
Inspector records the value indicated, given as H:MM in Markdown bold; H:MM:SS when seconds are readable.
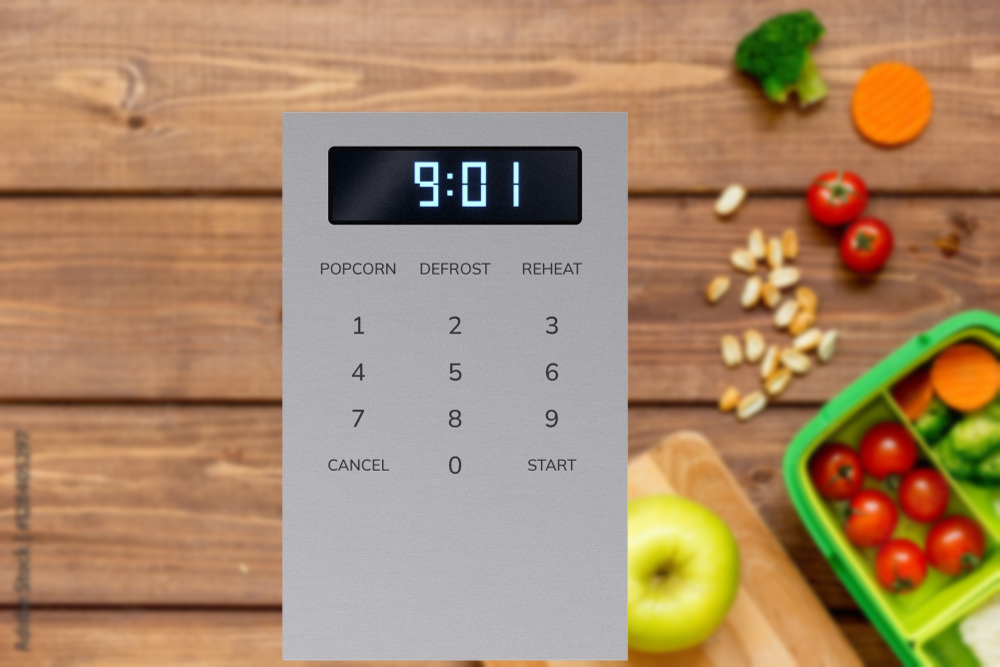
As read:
**9:01**
